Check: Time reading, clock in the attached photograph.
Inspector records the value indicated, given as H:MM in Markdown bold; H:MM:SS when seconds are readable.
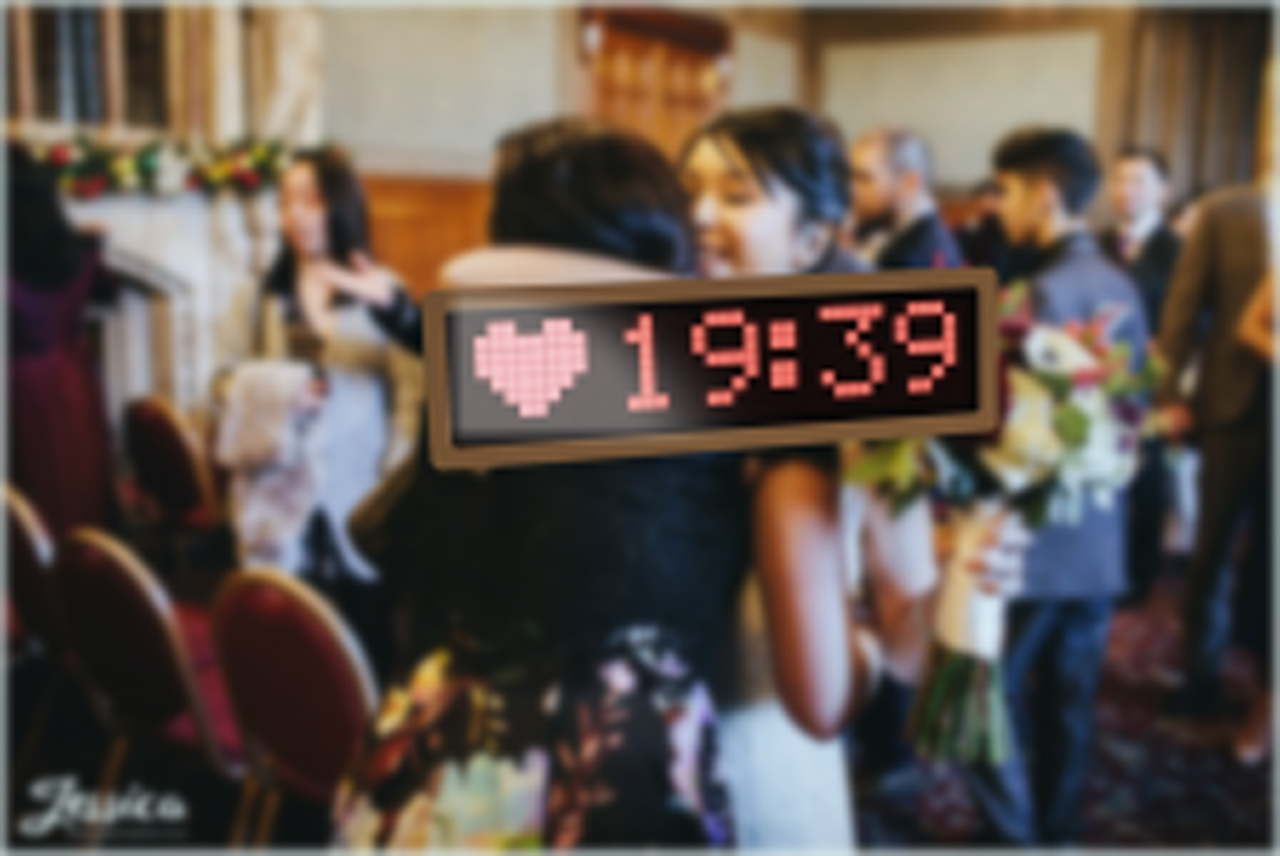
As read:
**19:39**
